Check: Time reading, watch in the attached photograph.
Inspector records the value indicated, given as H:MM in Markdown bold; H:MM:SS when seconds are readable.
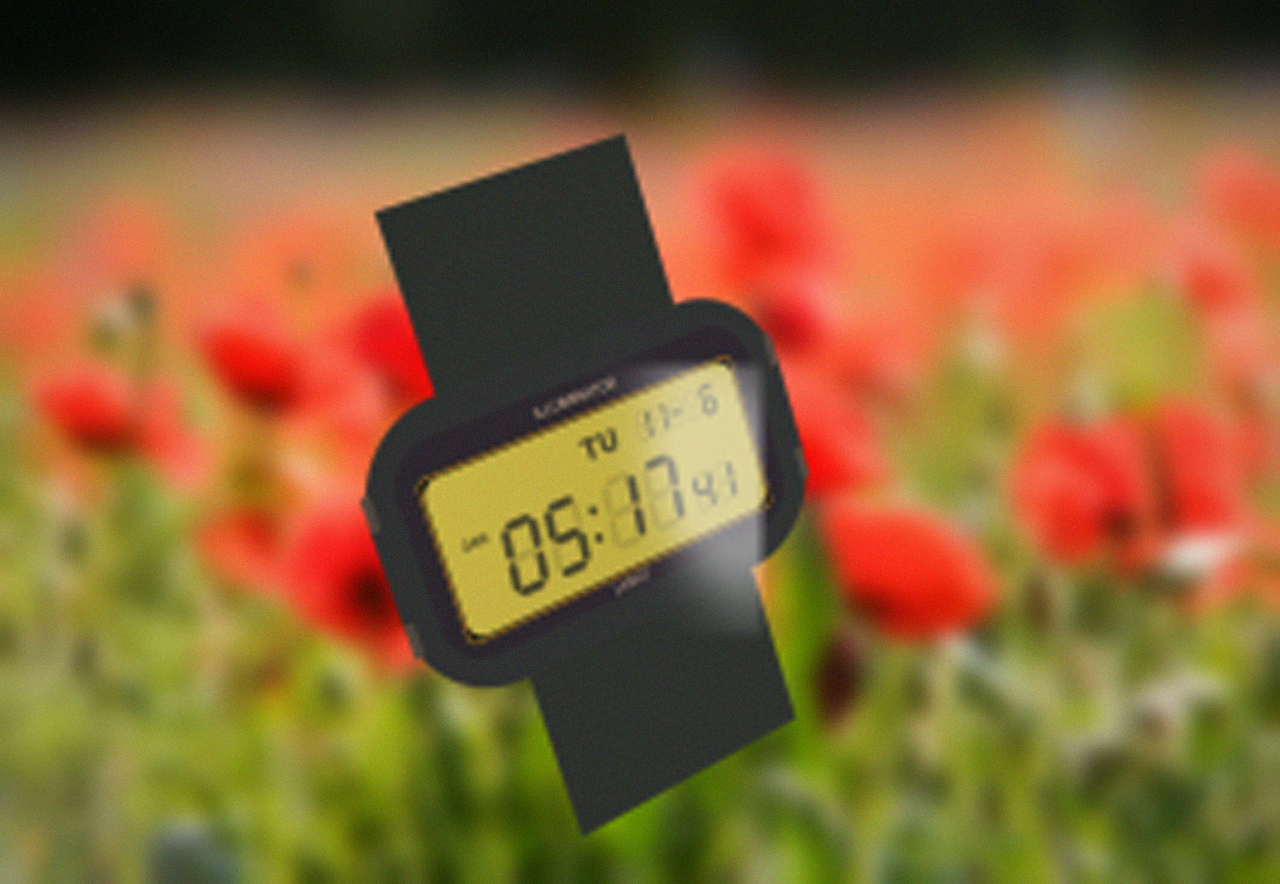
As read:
**5:17:41**
